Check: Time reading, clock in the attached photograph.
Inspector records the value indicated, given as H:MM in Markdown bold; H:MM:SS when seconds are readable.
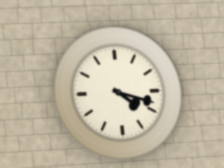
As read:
**4:18**
